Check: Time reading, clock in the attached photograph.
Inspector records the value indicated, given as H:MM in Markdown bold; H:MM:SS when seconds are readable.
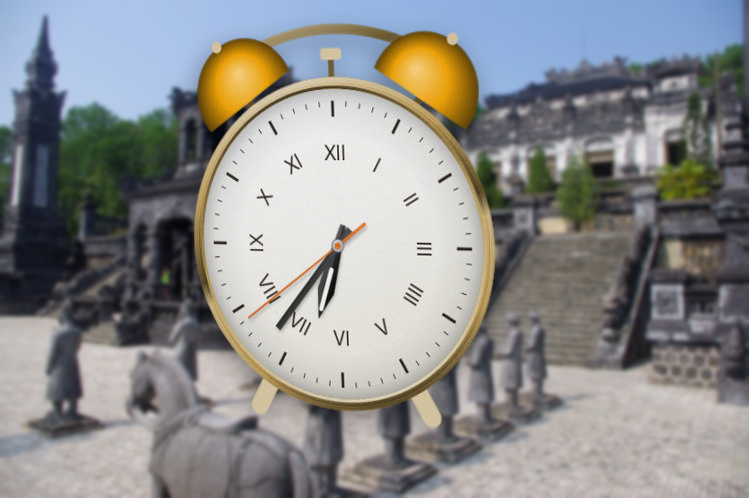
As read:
**6:36:39**
